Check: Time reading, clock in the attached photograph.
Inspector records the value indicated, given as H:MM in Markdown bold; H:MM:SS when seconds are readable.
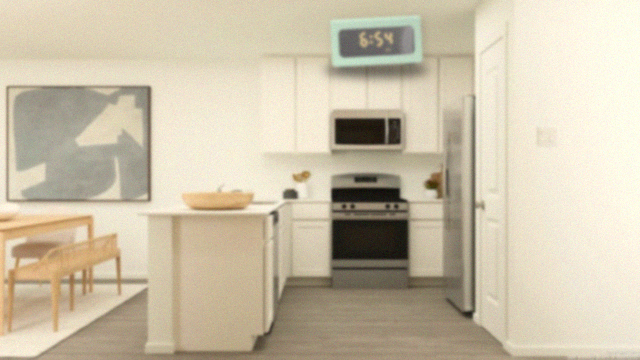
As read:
**6:54**
